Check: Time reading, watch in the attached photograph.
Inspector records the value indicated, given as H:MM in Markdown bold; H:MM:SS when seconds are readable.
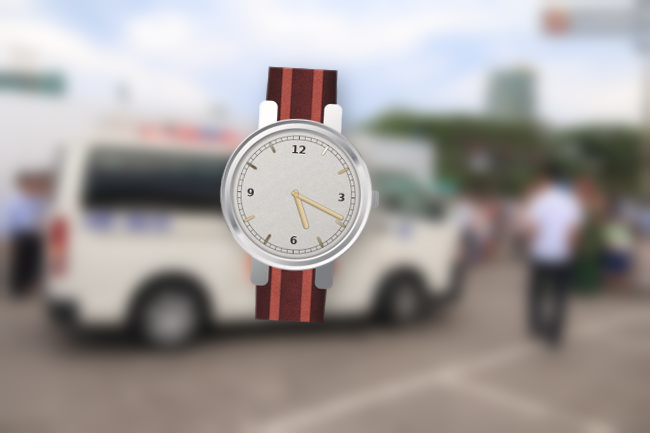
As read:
**5:19**
